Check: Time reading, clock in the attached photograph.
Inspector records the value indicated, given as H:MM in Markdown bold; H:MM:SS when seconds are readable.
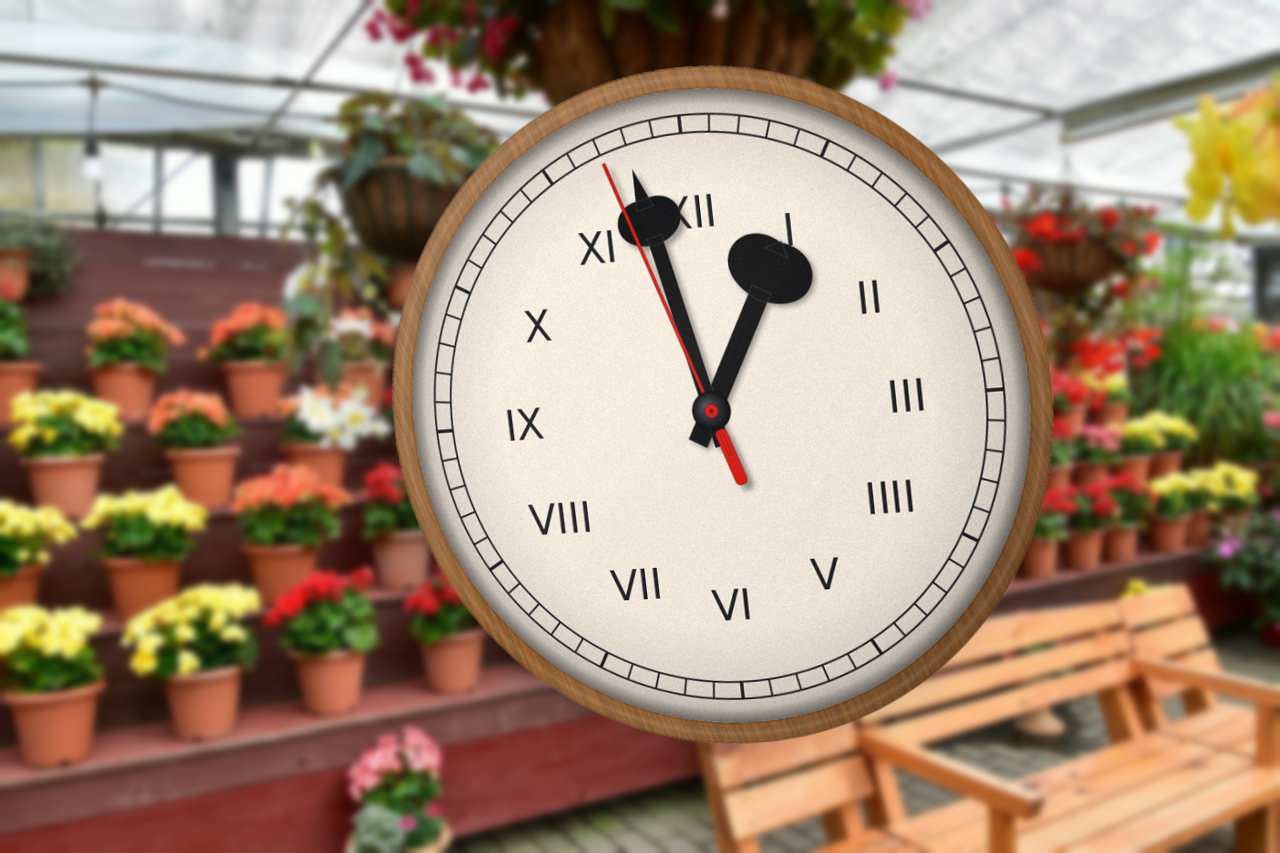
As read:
**12:57:57**
